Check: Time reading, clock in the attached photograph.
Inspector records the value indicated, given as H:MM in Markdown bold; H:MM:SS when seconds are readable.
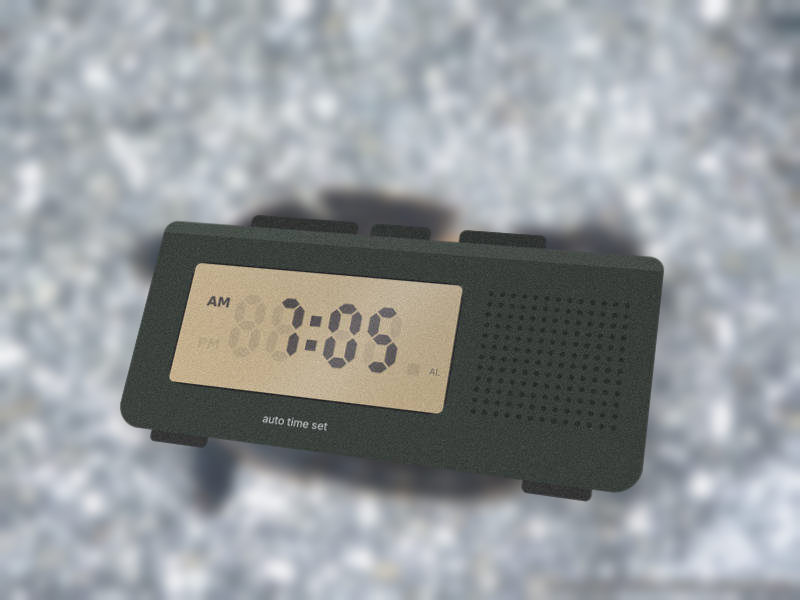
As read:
**7:05**
